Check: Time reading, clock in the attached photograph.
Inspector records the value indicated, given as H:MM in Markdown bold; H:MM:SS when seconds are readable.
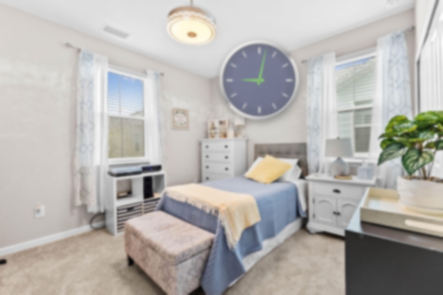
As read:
**9:02**
